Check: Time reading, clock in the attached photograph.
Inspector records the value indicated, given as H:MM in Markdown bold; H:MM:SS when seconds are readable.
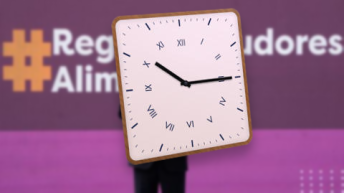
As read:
**10:15**
